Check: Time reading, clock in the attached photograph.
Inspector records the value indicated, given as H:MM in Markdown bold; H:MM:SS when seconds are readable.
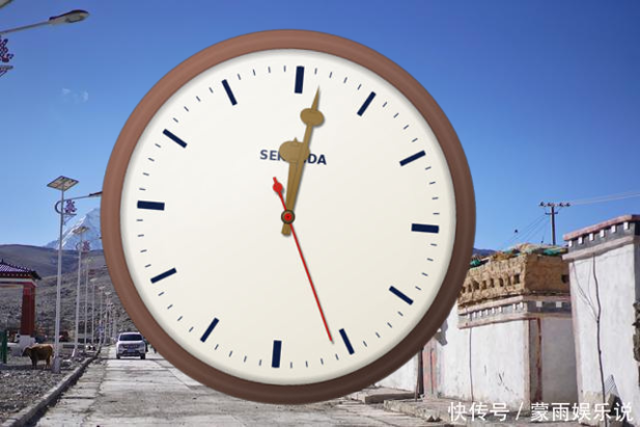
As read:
**12:01:26**
